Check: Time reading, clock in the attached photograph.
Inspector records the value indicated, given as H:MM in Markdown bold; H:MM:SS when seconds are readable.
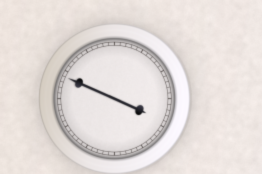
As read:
**3:49**
